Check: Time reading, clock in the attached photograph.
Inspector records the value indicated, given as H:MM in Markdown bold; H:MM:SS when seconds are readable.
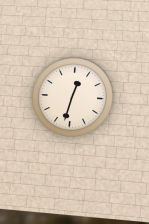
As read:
**12:32**
